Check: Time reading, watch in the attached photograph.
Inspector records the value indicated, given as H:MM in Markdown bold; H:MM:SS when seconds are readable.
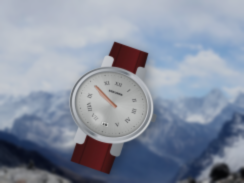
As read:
**9:50**
